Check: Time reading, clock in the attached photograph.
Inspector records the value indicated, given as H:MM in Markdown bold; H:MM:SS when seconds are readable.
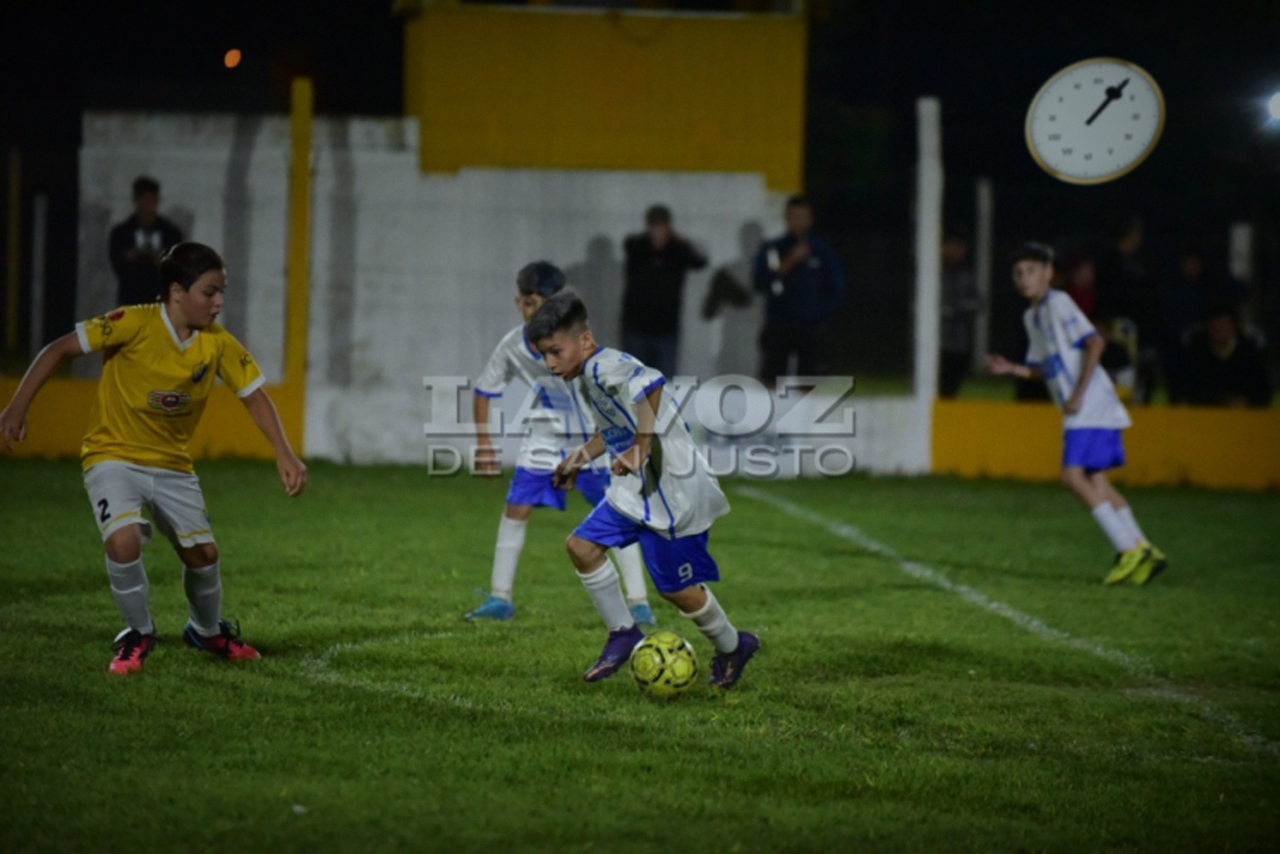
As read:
**1:06**
